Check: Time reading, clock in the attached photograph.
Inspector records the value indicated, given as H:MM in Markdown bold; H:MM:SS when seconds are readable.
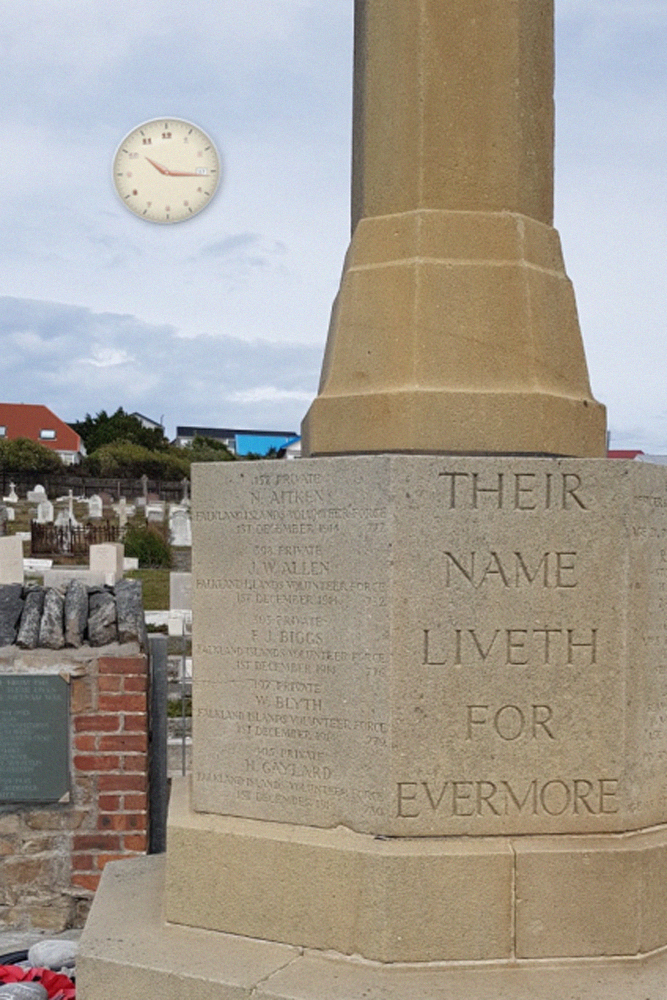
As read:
**10:16**
